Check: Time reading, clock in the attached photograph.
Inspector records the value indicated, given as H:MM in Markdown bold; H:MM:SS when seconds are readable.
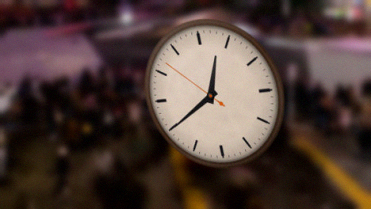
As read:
**12:39:52**
